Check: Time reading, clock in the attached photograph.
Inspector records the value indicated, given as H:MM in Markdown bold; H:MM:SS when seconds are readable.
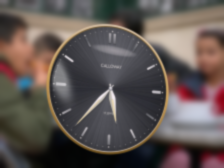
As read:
**5:37**
